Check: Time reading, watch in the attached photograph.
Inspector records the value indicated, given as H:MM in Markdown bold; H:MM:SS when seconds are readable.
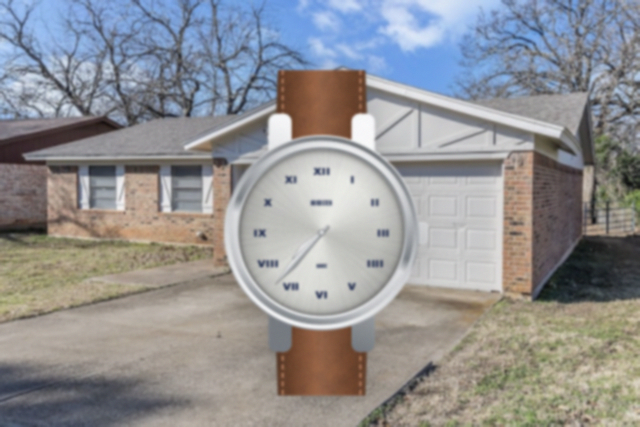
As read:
**7:37**
